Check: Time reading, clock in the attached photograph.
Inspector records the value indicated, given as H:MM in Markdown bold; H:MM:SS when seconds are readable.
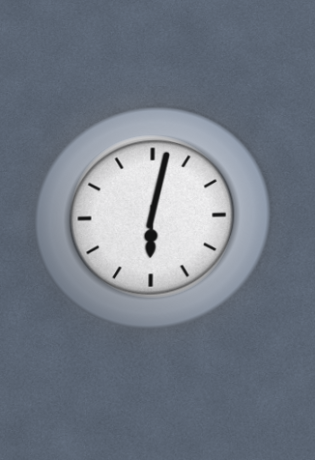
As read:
**6:02**
